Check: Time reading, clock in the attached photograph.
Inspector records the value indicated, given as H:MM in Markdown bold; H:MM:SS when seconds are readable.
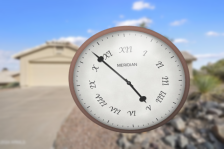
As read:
**4:53**
